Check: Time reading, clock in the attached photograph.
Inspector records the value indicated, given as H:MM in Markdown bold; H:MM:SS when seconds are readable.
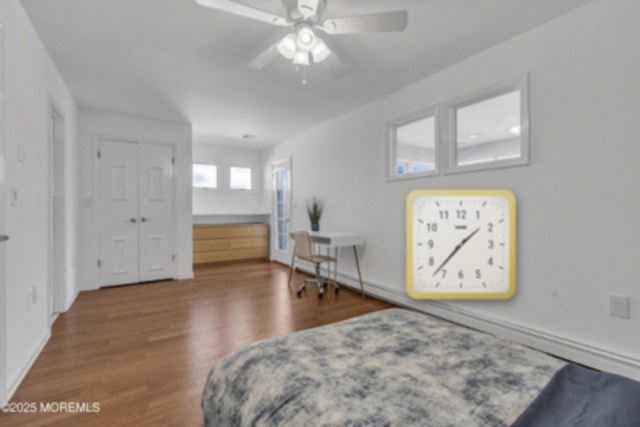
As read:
**1:37**
